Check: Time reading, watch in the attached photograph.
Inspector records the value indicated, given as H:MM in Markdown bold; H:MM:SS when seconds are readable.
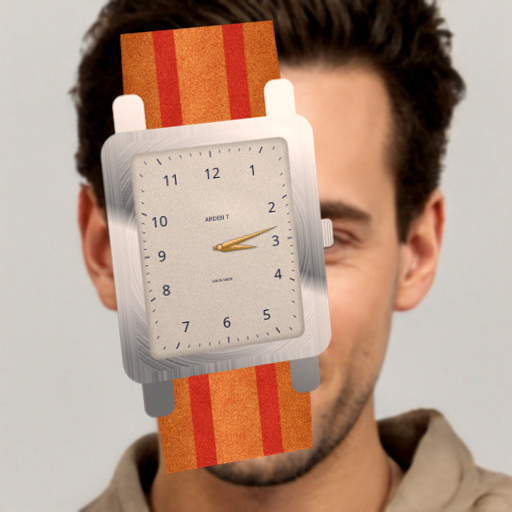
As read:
**3:13**
